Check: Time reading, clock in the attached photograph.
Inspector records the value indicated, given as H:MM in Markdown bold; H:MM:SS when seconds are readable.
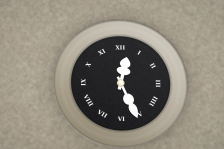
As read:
**12:26**
